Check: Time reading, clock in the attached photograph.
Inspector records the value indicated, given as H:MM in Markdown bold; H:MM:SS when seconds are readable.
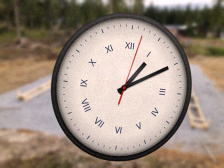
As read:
**1:10:02**
